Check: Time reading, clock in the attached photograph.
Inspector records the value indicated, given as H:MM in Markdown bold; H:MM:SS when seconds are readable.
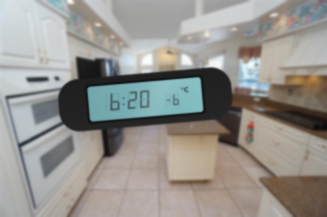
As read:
**6:20**
